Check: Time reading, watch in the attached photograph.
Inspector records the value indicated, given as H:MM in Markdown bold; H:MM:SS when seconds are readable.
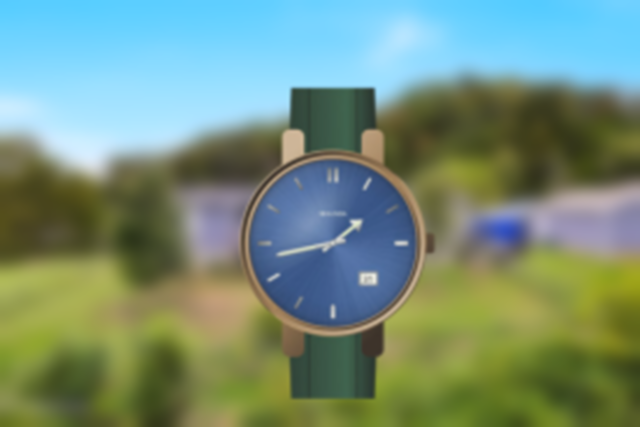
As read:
**1:43**
